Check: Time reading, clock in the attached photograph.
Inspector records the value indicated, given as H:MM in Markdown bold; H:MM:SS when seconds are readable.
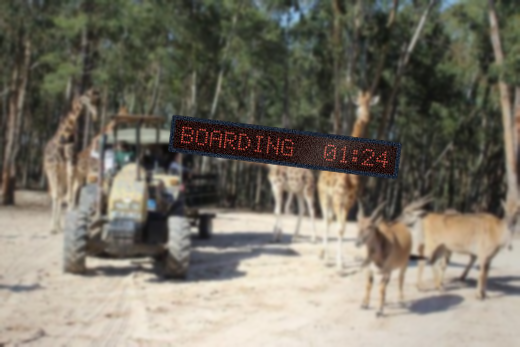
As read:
**1:24**
